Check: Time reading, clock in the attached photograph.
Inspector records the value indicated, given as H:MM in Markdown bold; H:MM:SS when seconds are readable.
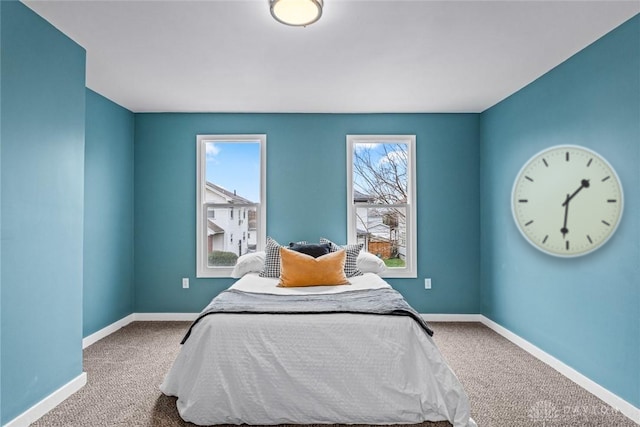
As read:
**1:31**
